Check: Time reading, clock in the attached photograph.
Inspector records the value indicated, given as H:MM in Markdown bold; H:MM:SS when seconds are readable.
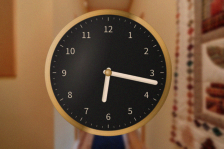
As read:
**6:17**
